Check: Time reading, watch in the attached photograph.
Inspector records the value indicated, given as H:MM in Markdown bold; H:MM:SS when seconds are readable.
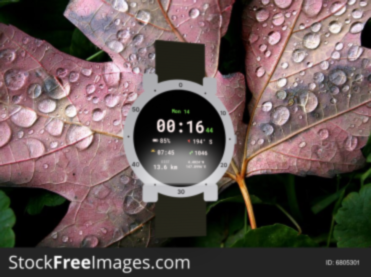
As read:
**0:16**
